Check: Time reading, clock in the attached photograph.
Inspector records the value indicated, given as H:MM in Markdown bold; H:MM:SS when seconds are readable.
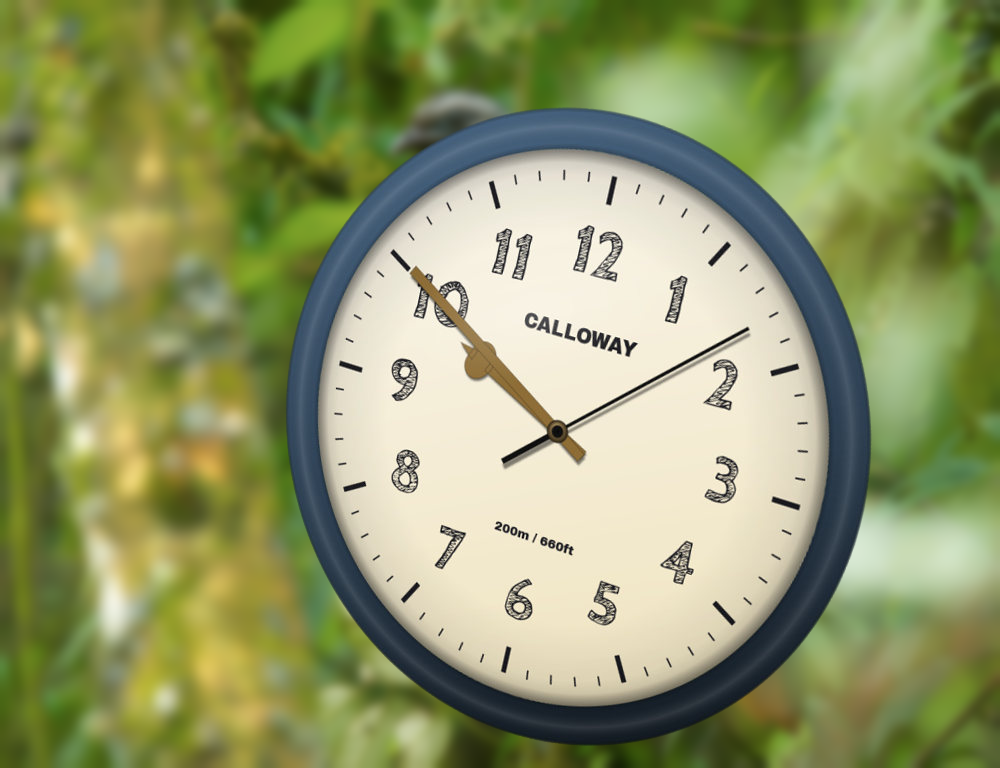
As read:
**9:50:08**
